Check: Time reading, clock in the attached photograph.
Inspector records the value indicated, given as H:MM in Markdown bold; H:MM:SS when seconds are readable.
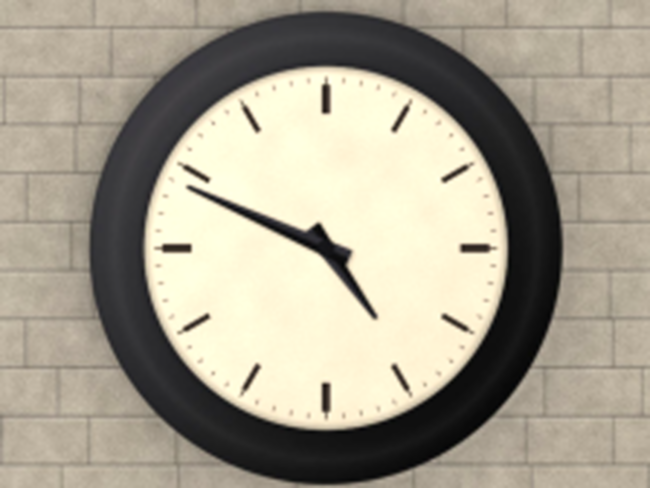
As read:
**4:49**
